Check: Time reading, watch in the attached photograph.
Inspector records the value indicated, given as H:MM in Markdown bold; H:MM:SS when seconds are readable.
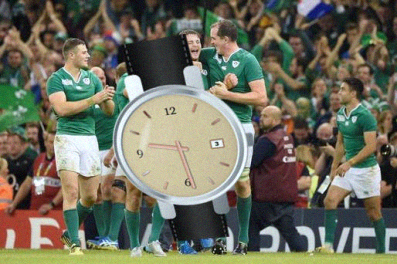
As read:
**9:29**
